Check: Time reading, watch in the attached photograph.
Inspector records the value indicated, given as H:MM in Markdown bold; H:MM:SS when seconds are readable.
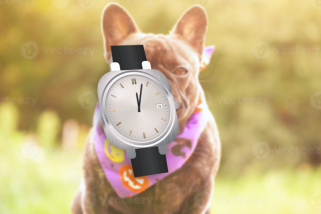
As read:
**12:03**
